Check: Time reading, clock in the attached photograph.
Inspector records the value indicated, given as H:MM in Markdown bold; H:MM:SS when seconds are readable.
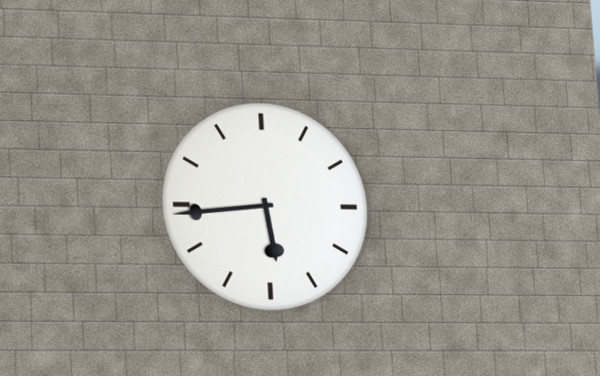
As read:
**5:44**
